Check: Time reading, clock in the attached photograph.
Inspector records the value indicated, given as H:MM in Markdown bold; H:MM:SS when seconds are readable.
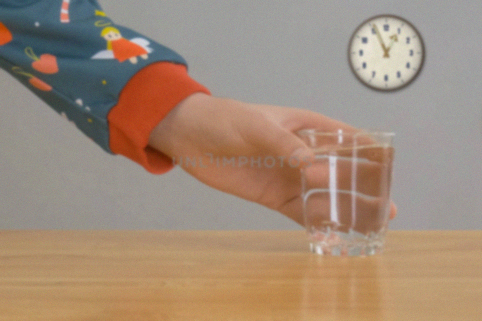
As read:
**12:56**
